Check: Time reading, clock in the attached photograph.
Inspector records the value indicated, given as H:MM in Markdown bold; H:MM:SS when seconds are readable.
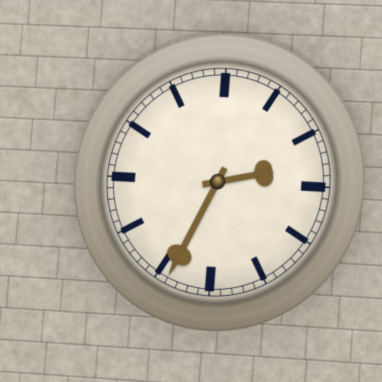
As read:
**2:34**
